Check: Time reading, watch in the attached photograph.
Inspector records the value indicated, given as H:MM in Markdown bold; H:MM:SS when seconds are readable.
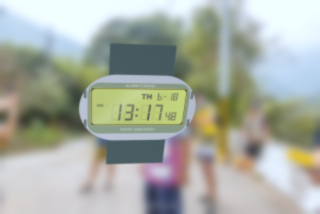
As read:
**13:17**
